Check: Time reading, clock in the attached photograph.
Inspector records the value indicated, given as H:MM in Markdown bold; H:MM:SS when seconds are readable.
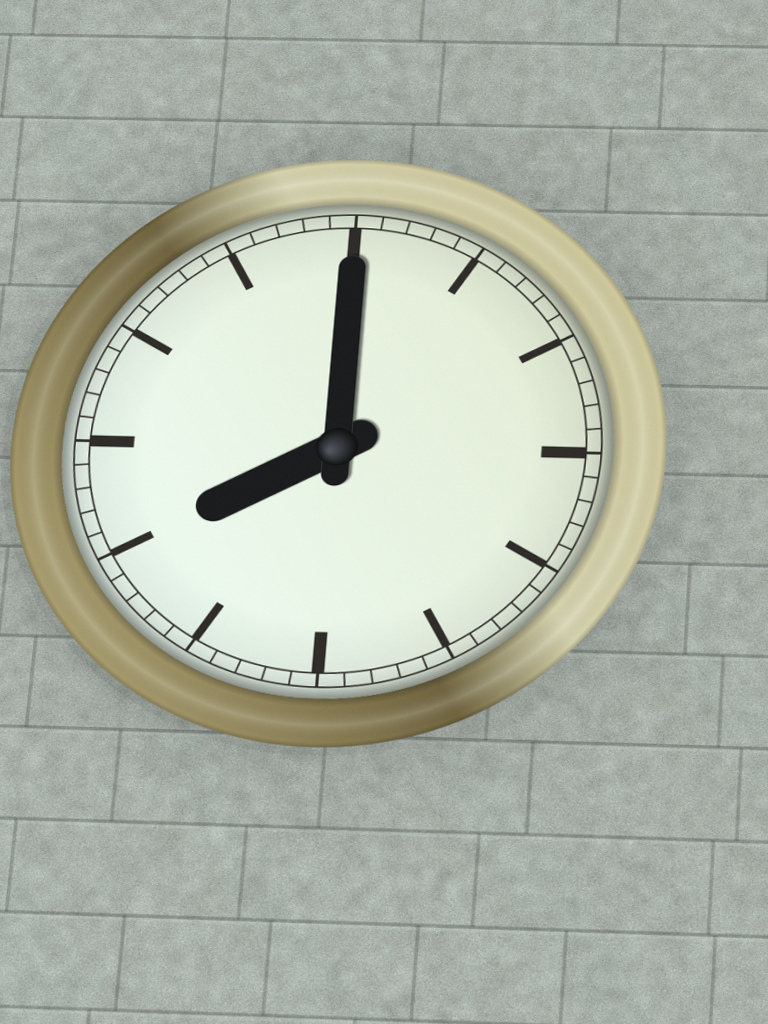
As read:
**8:00**
